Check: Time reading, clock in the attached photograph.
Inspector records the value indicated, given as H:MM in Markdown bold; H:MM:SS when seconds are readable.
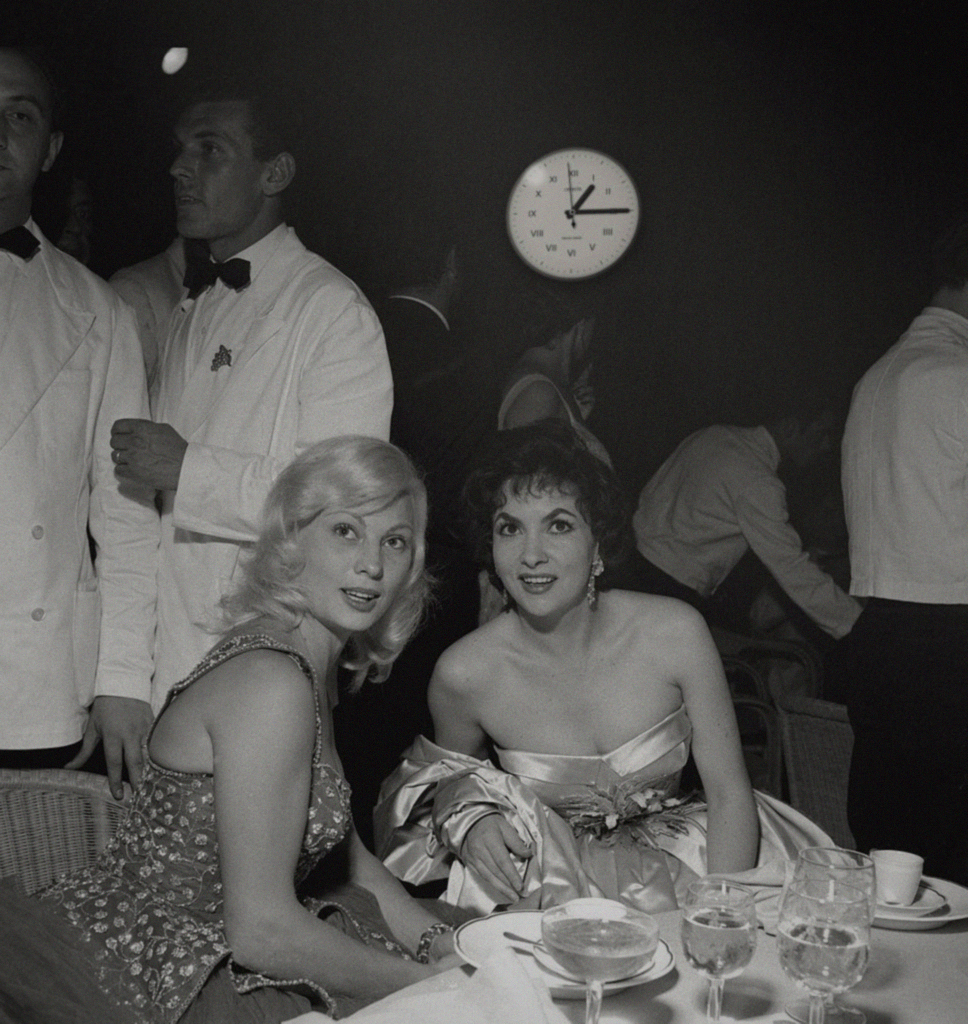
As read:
**1:14:59**
